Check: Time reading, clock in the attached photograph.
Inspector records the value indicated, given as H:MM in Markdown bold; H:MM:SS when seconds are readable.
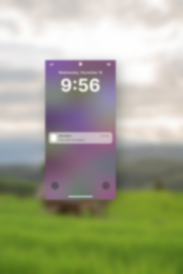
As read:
**9:56**
